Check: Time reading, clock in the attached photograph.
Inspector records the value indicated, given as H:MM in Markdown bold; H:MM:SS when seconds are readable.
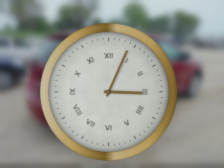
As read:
**3:04**
